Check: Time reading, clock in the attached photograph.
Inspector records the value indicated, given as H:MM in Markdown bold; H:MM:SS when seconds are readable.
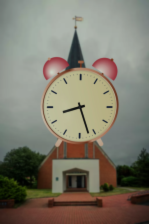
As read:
**8:27**
